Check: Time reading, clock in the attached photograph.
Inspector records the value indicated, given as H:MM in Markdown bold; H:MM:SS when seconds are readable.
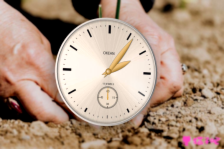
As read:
**2:06**
